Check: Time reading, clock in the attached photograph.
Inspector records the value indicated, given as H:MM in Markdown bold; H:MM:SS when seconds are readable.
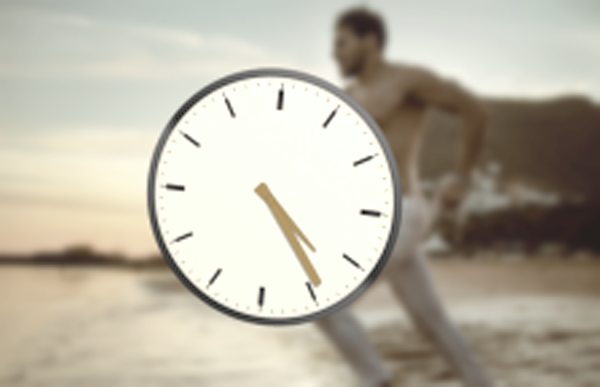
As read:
**4:24**
